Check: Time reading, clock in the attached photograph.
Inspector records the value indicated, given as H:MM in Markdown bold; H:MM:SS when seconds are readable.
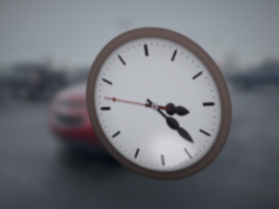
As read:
**3:22:47**
